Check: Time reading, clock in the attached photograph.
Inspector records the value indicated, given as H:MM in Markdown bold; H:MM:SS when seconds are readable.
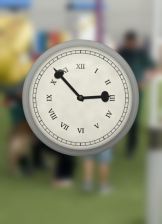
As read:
**2:53**
